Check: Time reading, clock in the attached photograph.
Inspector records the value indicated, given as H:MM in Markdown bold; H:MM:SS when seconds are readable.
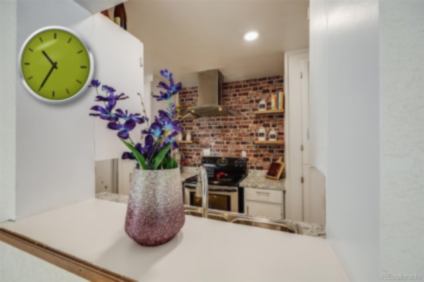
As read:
**10:35**
